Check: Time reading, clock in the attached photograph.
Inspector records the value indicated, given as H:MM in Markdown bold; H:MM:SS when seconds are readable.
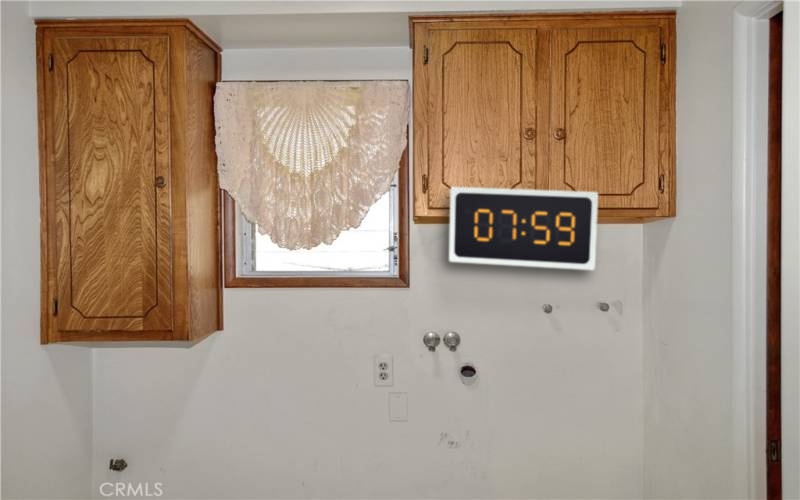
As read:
**7:59**
